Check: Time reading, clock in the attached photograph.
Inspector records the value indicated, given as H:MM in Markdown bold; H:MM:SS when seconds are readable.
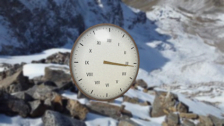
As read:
**3:16**
